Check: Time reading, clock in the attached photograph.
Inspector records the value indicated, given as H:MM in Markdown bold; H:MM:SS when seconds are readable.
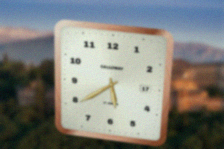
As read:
**5:39**
